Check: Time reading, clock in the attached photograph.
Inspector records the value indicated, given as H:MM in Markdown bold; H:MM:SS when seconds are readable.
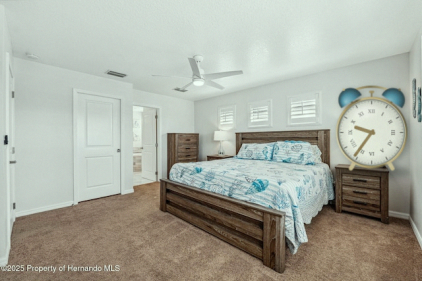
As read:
**9:36**
